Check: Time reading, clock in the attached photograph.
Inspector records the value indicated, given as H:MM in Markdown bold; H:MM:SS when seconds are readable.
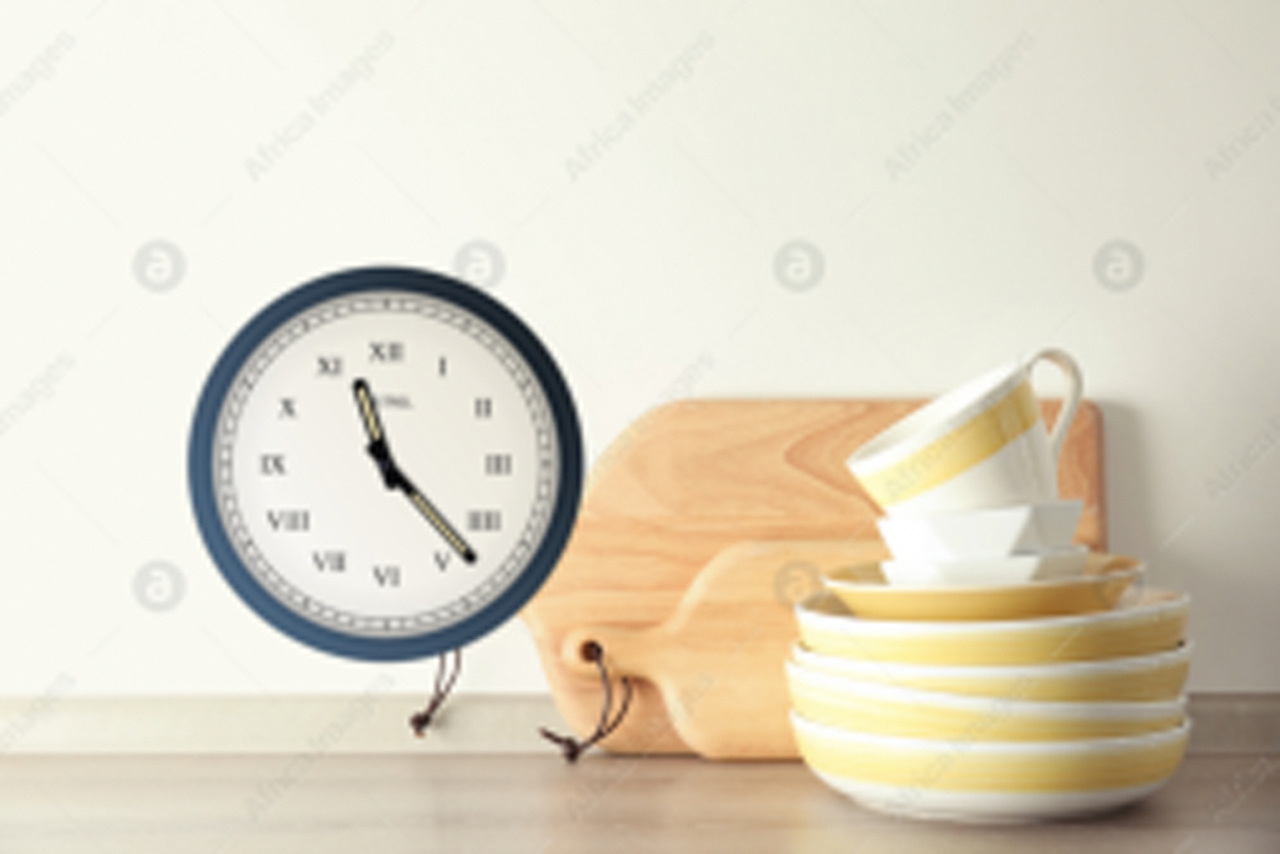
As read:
**11:23**
